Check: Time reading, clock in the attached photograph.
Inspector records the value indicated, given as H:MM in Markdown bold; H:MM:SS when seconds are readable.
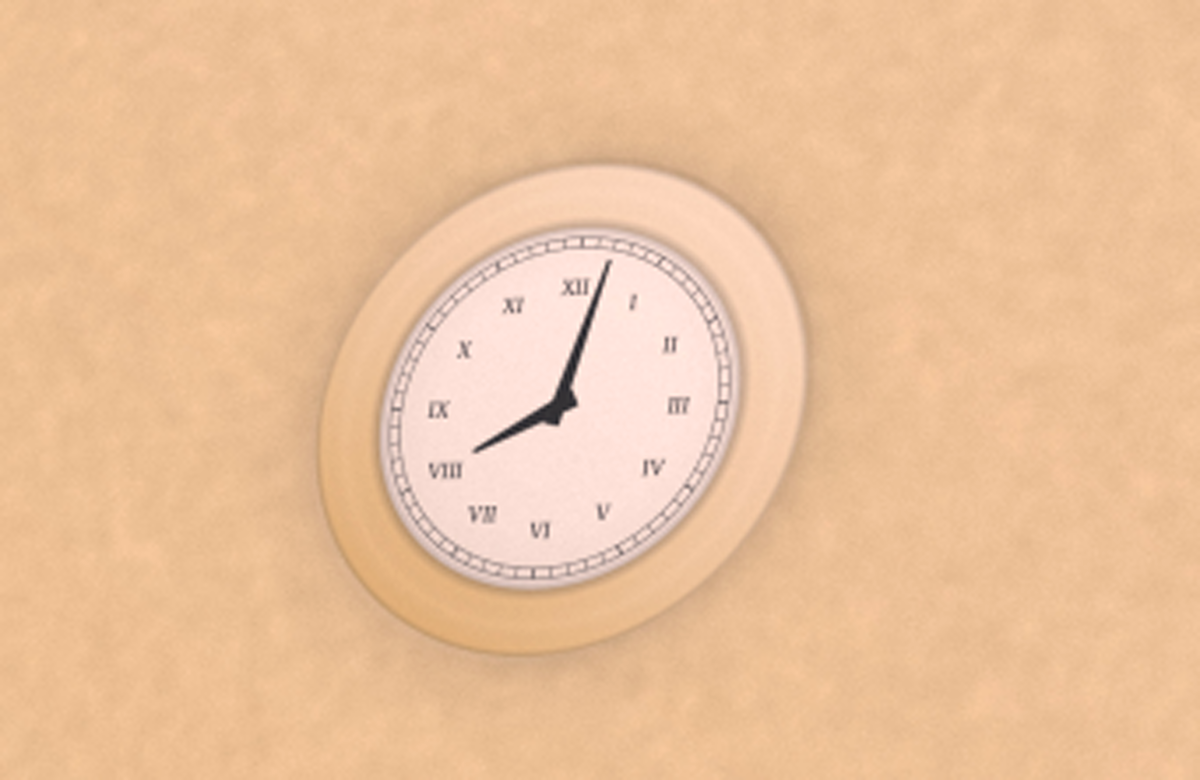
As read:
**8:02**
